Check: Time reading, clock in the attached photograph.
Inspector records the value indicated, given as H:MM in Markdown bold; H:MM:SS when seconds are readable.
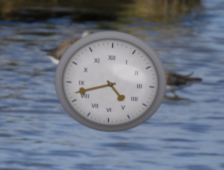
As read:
**4:42**
